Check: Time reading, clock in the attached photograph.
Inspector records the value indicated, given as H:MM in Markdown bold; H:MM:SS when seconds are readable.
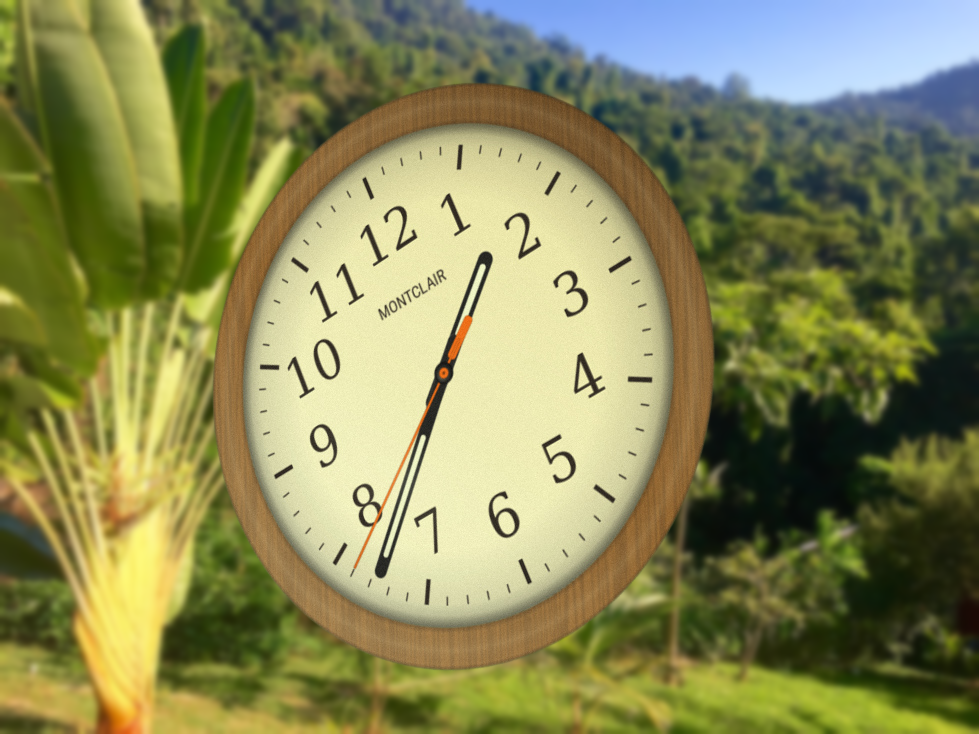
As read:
**1:37:39**
